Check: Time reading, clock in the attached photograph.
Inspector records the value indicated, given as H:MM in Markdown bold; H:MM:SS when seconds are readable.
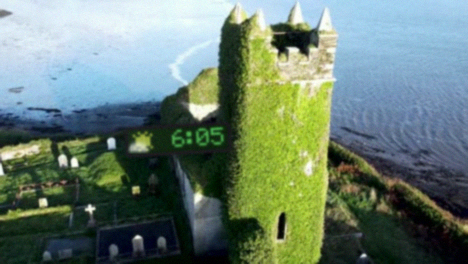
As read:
**6:05**
